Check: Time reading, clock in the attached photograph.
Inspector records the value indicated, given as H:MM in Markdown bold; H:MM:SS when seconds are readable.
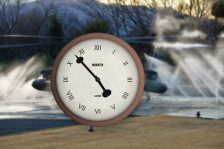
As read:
**4:53**
